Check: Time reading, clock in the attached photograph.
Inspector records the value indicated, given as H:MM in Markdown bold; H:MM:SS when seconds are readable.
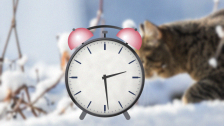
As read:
**2:29**
